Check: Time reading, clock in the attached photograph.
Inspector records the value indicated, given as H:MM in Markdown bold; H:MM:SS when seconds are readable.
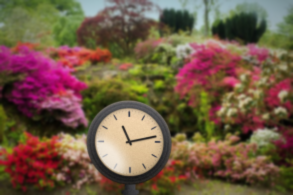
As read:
**11:13**
